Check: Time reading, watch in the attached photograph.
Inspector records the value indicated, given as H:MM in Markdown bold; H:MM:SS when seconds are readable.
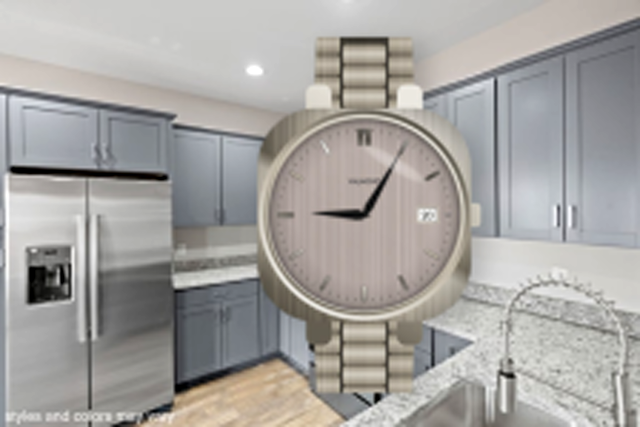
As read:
**9:05**
